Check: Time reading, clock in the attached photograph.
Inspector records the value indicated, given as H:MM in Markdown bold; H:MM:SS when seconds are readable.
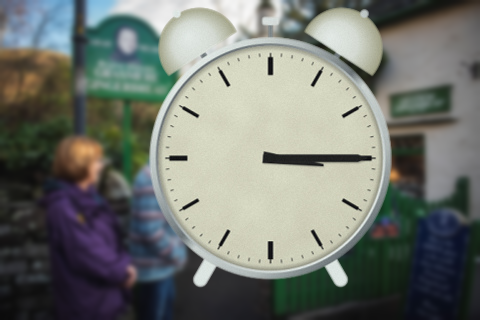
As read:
**3:15**
